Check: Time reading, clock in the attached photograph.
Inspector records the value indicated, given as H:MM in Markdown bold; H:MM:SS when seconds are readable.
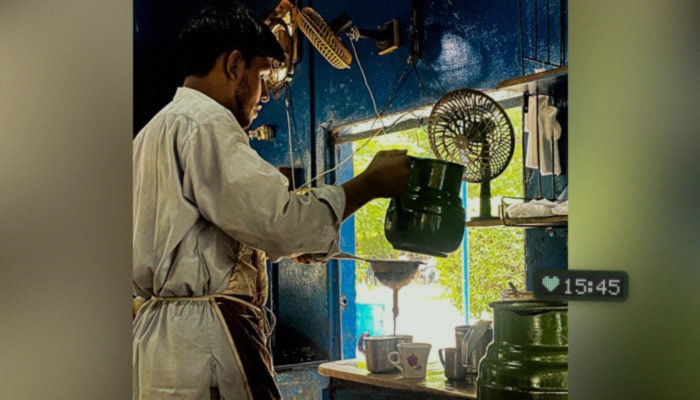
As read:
**15:45**
